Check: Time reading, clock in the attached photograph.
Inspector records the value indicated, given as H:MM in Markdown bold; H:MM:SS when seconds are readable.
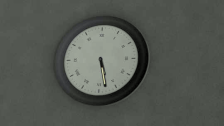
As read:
**5:28**
